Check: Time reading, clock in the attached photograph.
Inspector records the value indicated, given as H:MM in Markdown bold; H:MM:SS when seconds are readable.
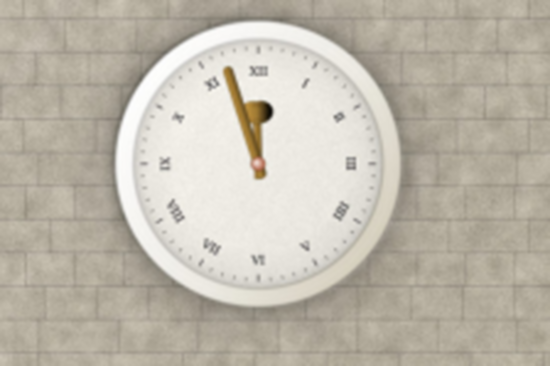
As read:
**11:57**
